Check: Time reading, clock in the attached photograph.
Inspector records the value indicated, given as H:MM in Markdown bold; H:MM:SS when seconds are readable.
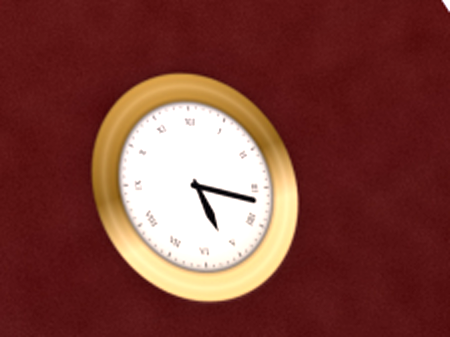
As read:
**5:17**
